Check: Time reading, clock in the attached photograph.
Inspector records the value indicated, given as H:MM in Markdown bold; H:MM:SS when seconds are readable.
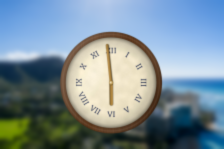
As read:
**5:59**
